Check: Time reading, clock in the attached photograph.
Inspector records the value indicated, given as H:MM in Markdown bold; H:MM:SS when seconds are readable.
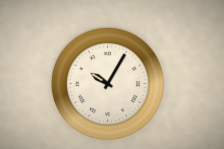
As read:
**10:05**
